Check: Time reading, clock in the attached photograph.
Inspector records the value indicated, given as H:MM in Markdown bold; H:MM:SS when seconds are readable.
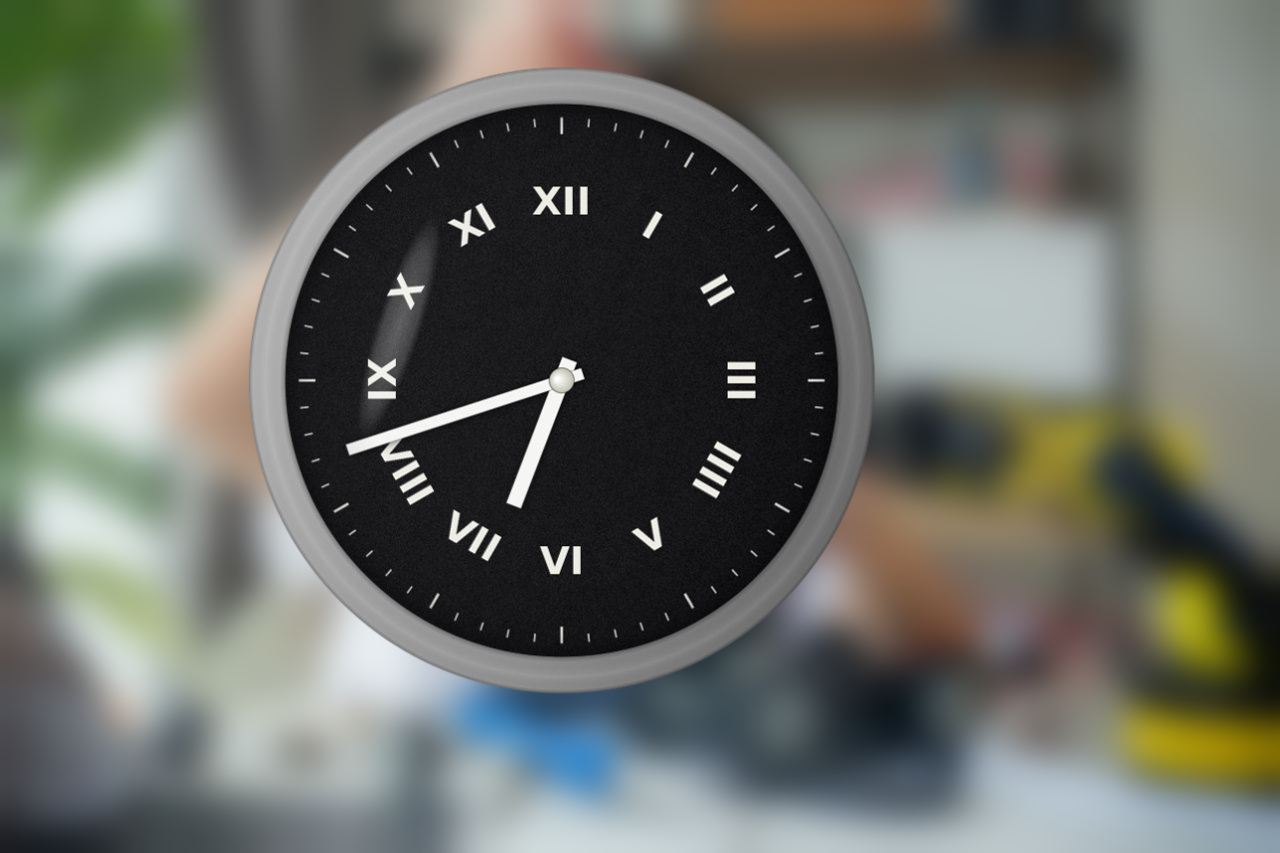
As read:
**6:42**
